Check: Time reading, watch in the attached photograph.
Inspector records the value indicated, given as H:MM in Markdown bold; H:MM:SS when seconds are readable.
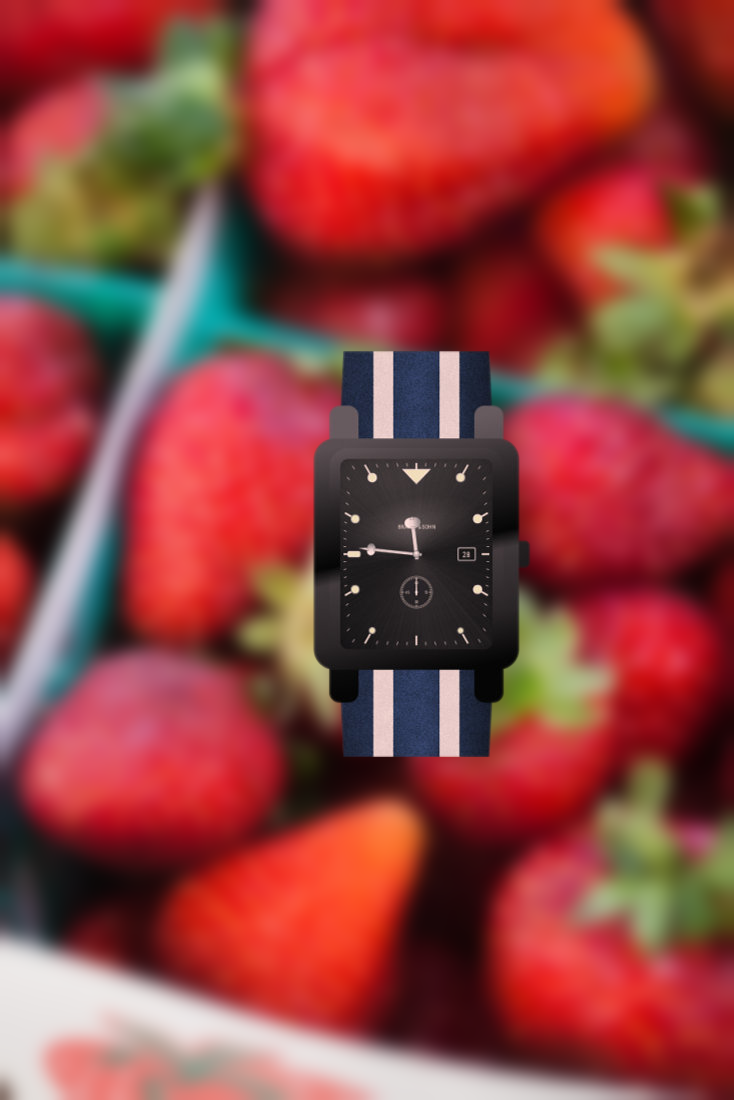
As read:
**11:46**
